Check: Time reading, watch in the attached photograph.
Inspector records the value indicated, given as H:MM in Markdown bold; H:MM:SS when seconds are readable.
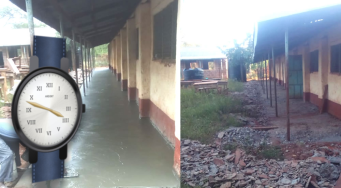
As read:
**3:48**
